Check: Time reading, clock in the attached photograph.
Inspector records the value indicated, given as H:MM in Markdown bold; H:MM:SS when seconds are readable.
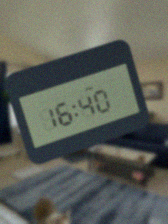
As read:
**16:40**
